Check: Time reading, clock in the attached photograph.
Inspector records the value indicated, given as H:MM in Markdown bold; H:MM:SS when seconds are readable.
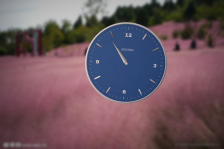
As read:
**10:54**
